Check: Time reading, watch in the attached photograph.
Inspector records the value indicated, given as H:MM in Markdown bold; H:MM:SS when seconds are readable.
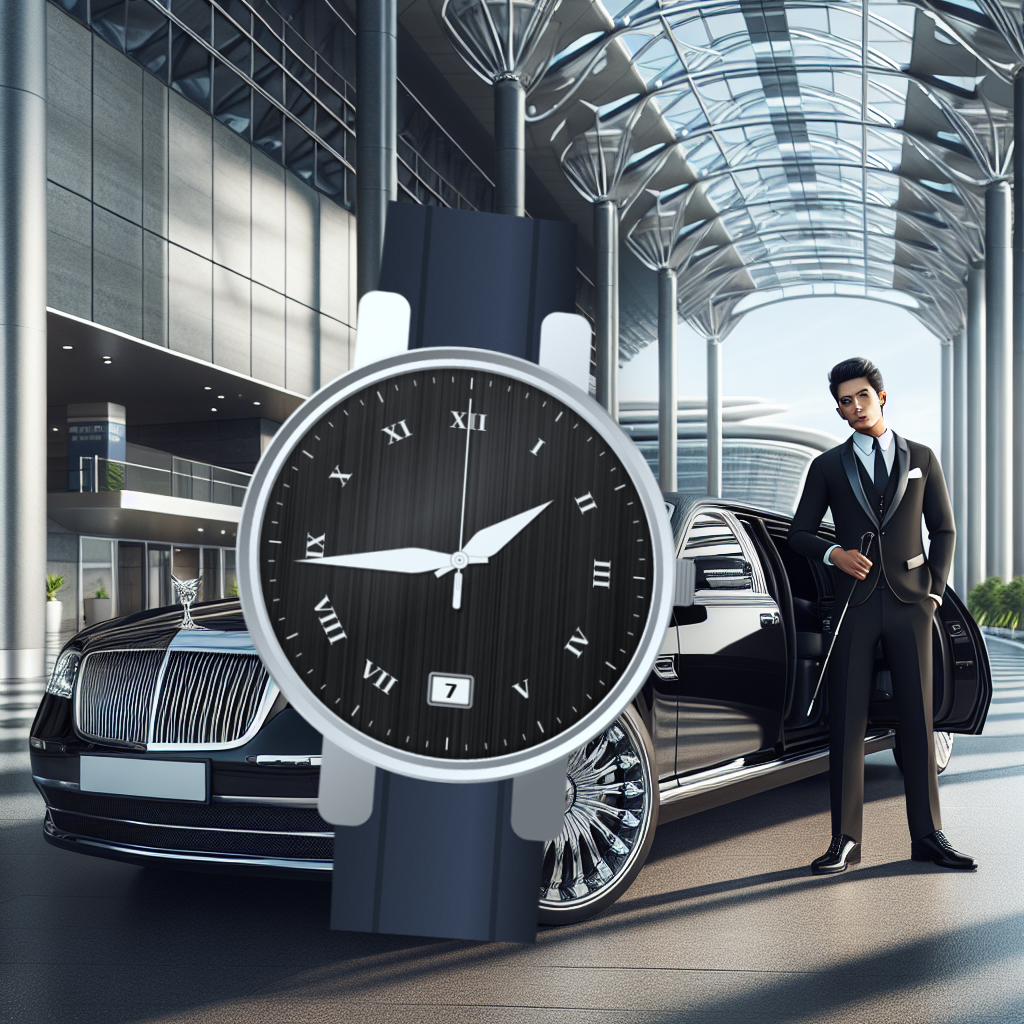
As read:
**1:44:00**
